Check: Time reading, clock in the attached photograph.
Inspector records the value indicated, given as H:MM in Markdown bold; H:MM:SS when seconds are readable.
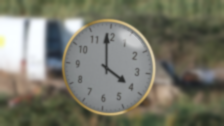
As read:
**3:59**
